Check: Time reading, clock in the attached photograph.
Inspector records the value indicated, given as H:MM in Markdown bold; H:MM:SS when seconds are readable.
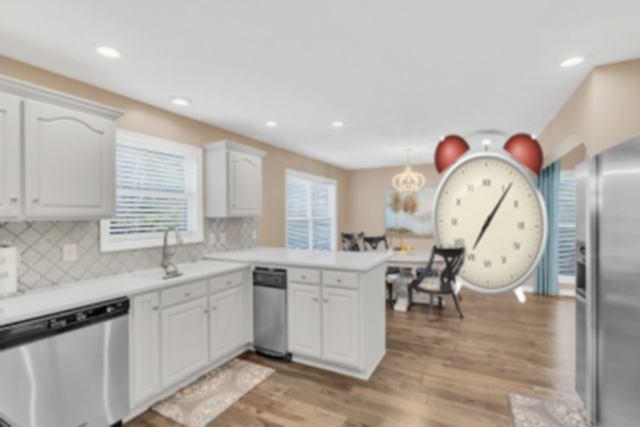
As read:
**7:06**
